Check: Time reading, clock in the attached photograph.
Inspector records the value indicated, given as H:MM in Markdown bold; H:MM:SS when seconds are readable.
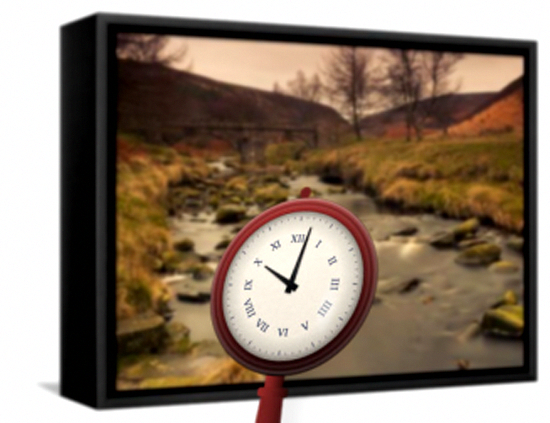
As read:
**10:02**
